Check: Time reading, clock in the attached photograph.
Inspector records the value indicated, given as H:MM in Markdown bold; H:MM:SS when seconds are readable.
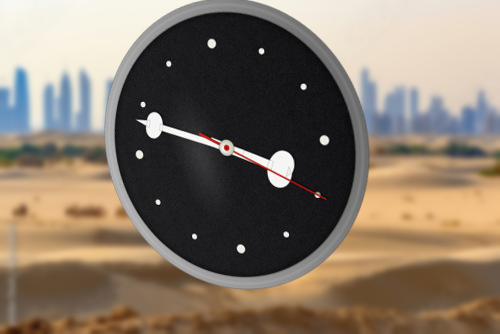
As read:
**3:48:20**
